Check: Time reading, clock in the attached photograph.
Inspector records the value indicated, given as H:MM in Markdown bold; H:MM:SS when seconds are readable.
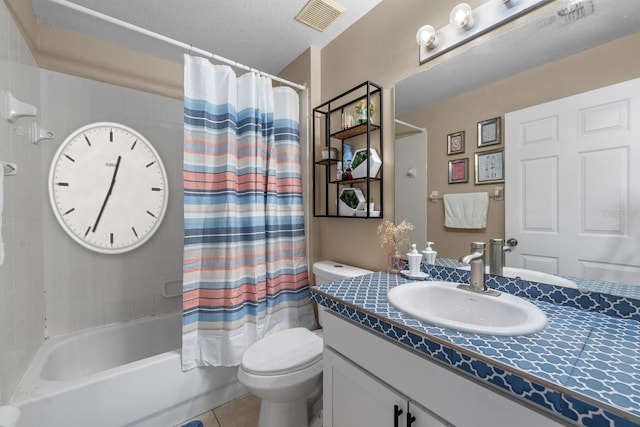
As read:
**12:34**
